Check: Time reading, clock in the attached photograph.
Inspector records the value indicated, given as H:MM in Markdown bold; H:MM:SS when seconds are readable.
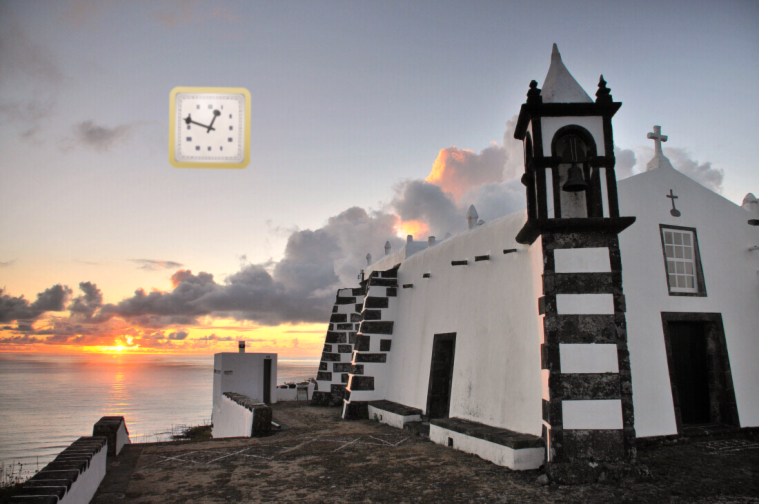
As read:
**12:48**
